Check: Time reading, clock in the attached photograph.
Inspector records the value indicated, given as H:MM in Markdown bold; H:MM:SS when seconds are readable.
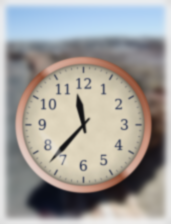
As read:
**11:37**
